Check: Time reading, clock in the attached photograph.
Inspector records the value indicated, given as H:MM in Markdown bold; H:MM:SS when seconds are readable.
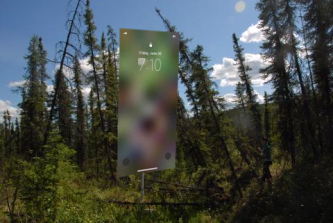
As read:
**7:10**
